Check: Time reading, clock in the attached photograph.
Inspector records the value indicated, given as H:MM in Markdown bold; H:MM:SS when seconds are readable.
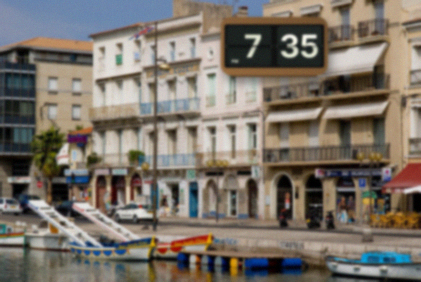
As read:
**7:35**
